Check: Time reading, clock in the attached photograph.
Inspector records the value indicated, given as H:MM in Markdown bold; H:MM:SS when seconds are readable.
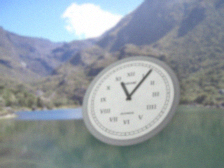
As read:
**11:06**
